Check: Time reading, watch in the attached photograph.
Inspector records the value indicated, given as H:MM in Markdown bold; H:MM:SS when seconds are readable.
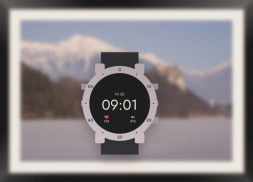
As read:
**9:01**
